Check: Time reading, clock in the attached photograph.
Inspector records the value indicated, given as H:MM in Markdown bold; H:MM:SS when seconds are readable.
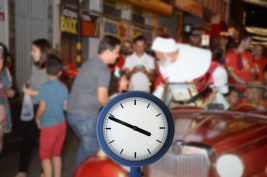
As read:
**3:49**
